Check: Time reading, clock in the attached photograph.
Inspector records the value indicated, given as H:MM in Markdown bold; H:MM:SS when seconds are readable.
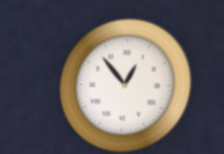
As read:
**12:53**
